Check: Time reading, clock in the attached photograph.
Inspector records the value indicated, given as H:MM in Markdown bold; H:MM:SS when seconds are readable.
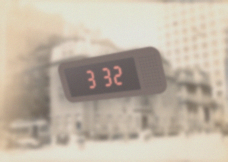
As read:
**3:32**
